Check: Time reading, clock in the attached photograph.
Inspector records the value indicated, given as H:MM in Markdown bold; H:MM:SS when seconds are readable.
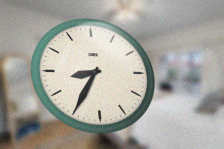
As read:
**8:35**
